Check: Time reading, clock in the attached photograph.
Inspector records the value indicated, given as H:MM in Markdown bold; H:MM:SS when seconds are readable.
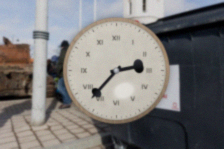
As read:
**2:37**
